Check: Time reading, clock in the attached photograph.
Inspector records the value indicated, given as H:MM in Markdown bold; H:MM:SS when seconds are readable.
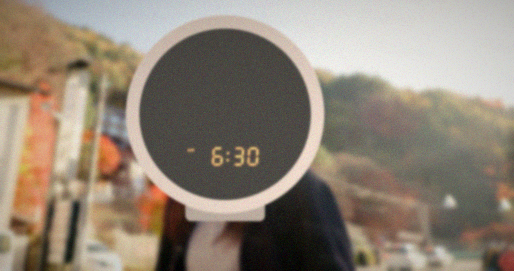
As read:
**6:30**
